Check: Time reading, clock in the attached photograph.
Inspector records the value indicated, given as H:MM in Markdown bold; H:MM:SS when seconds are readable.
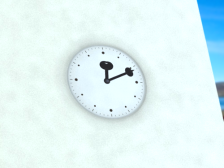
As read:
**12:11**
